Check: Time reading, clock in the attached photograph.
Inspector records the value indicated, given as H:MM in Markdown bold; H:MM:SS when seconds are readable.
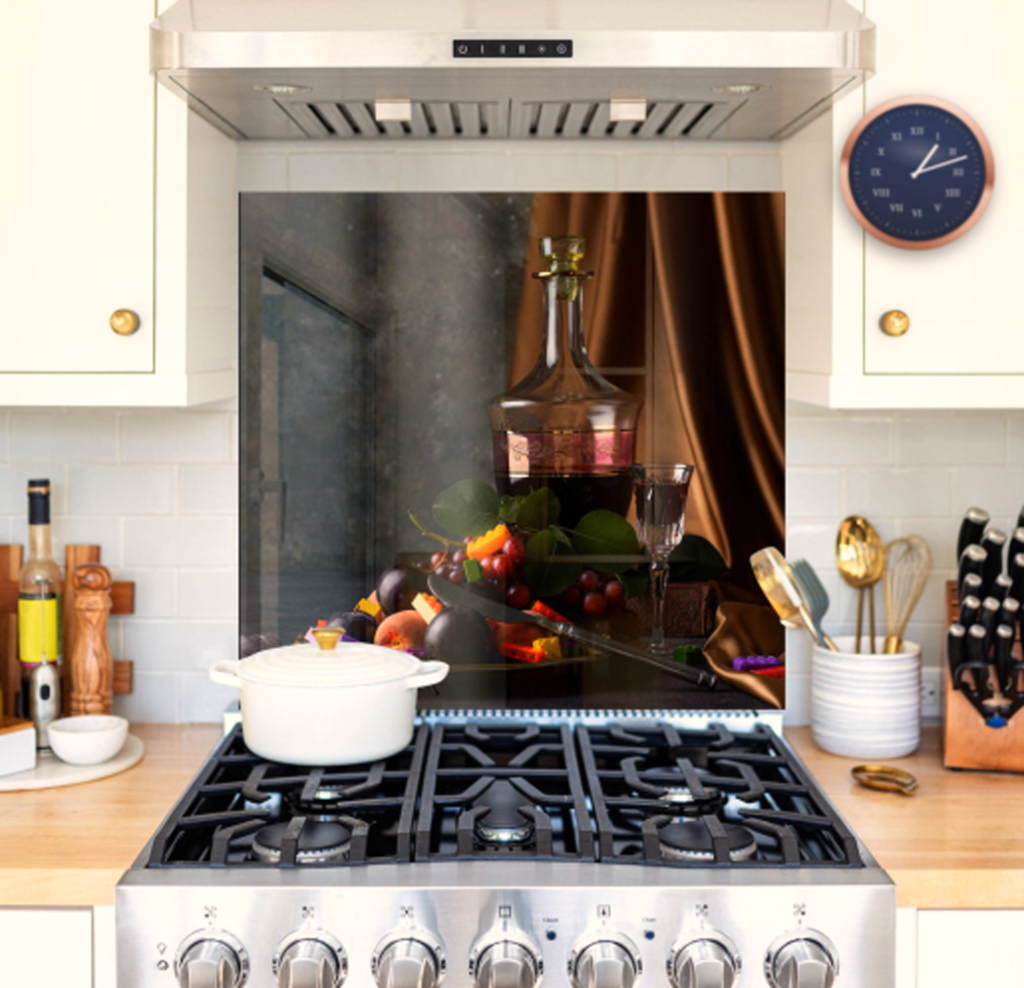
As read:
**1:12**
